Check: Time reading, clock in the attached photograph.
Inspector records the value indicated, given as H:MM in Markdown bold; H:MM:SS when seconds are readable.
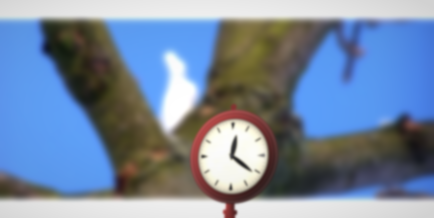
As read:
**12:21**
